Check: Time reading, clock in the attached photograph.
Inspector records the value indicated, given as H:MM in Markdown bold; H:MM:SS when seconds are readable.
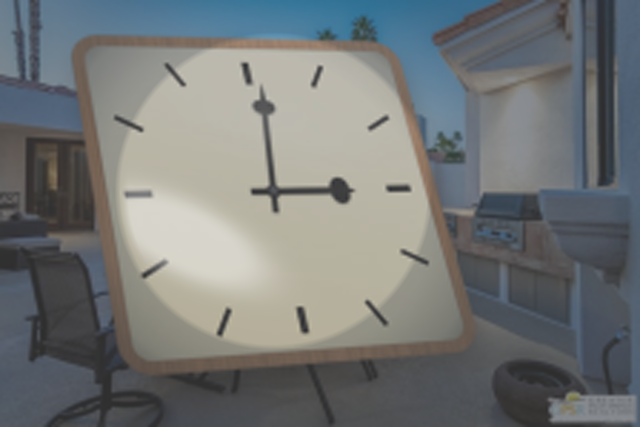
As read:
**3:01**
